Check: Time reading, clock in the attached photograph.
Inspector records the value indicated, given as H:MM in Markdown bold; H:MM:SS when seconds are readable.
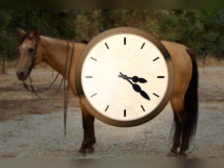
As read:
**3:22**
